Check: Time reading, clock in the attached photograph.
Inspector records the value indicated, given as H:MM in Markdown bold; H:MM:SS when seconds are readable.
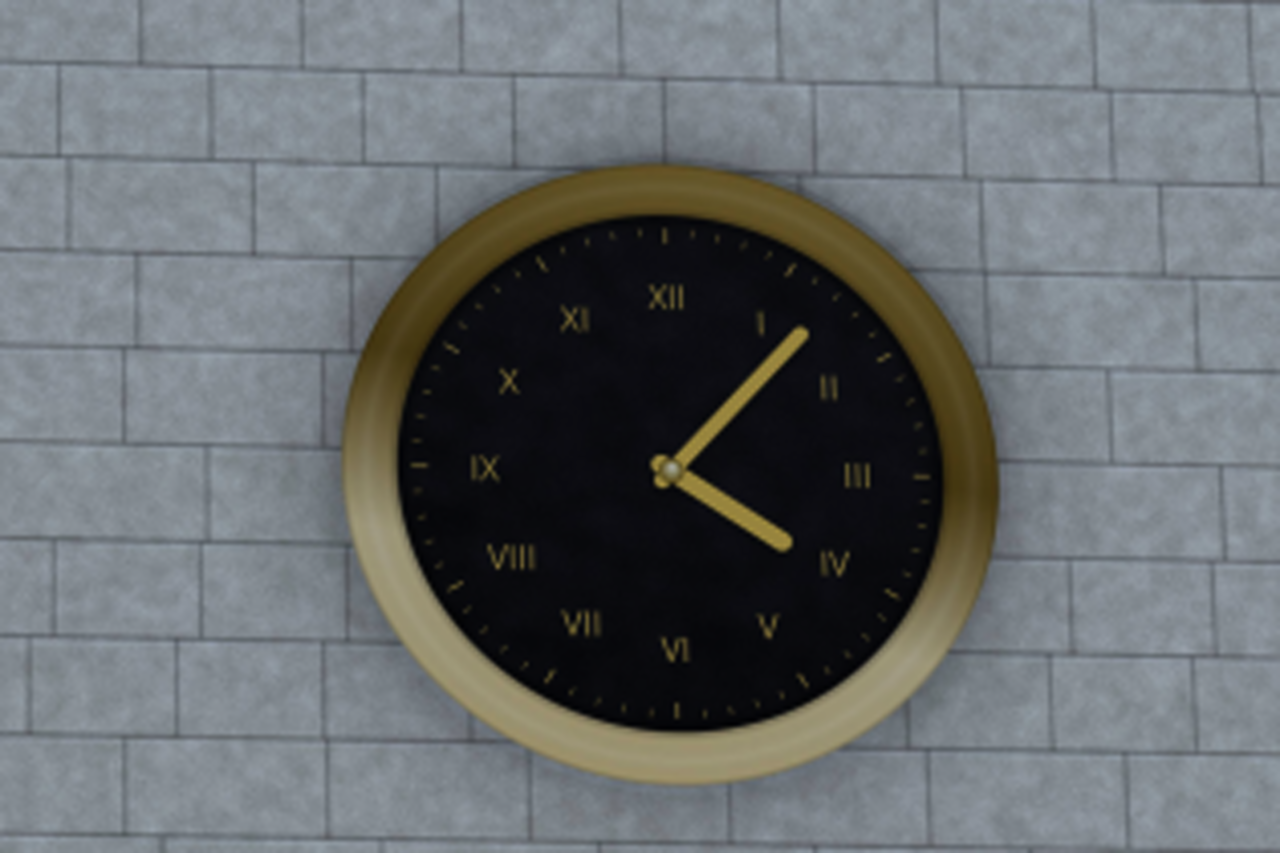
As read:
**4:07**
